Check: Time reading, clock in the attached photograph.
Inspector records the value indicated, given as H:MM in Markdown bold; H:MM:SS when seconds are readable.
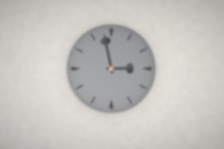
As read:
**2:58**
